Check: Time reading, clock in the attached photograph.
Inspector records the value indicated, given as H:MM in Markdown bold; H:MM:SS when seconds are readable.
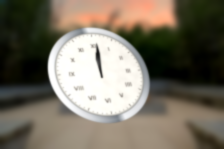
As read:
**12:01**
